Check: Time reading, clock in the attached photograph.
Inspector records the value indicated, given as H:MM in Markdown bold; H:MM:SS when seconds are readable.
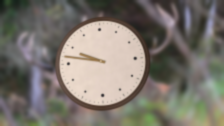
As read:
**9:47**
